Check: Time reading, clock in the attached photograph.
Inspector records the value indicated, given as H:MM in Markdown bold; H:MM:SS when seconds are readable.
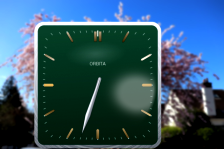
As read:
**6:33**
